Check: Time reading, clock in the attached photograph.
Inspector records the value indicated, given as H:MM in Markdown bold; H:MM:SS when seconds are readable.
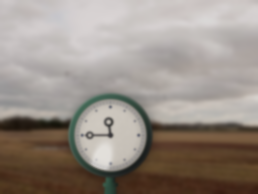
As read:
**11:45**
